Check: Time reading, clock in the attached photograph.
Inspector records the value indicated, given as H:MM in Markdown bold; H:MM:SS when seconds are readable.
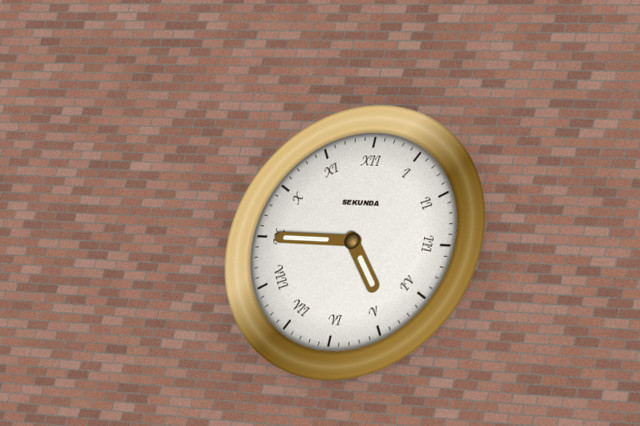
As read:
**4:45**
